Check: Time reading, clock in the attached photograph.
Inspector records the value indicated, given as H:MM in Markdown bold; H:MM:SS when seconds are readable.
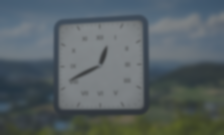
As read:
**12:41**
